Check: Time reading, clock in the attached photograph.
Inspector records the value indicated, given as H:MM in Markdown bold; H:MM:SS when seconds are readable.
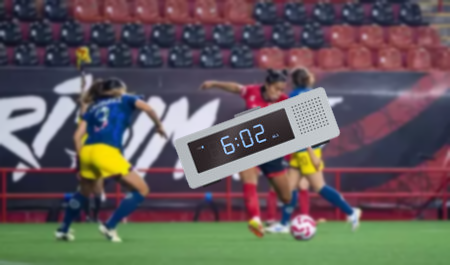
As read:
**6:02**
